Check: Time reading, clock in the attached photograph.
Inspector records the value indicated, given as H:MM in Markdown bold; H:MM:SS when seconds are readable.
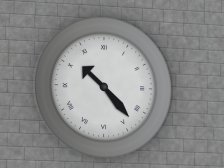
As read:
**10:23**
